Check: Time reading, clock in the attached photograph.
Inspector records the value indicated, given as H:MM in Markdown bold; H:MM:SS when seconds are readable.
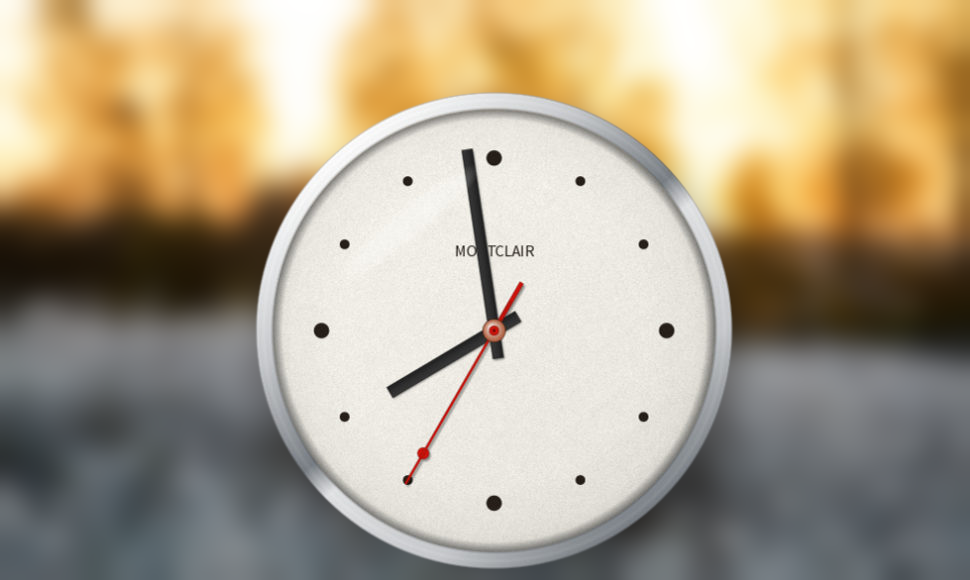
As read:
**7:58:35**
